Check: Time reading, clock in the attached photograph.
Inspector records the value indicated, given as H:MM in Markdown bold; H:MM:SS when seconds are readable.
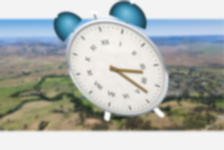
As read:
**3:23**
